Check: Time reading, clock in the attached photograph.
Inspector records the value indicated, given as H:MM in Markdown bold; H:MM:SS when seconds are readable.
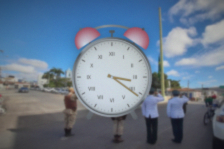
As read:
**3:21**
